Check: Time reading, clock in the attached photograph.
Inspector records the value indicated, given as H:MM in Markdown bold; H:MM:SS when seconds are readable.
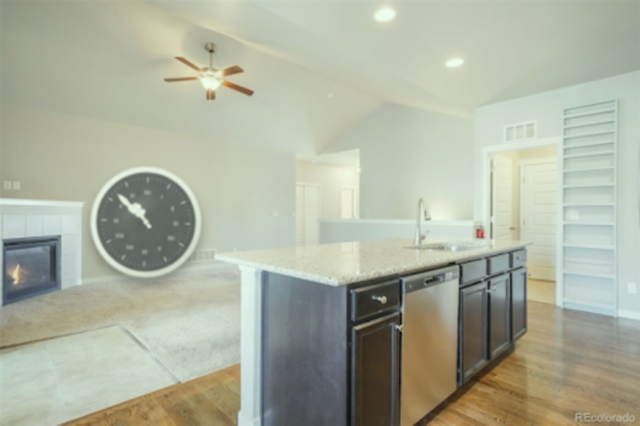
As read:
**10:52**
